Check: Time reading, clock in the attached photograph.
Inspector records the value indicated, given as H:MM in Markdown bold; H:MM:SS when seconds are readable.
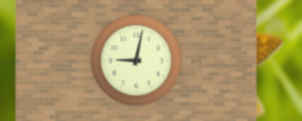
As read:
**9:02**
